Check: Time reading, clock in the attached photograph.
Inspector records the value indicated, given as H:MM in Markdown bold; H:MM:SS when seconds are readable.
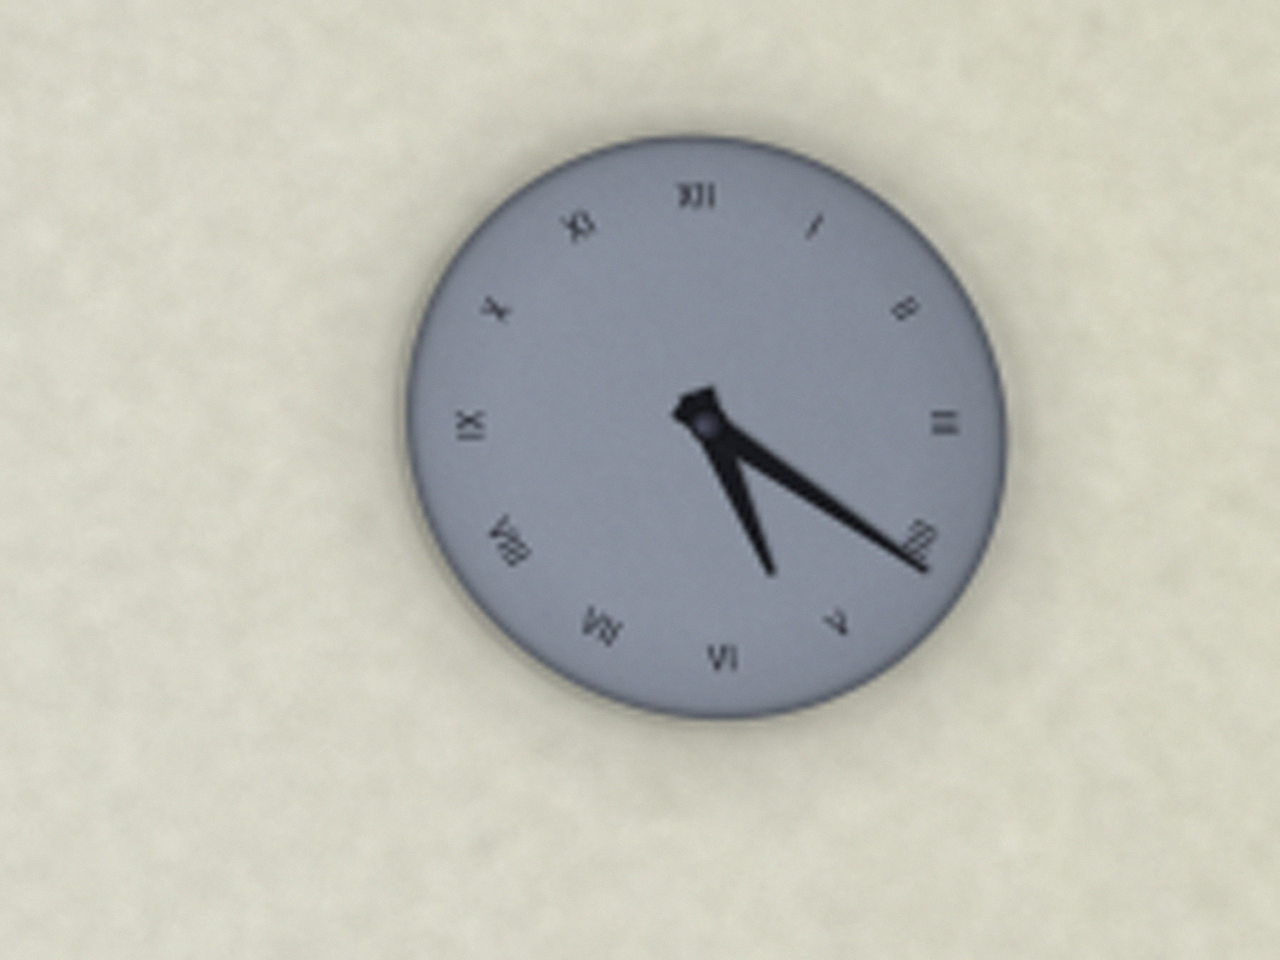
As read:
**5:21**
